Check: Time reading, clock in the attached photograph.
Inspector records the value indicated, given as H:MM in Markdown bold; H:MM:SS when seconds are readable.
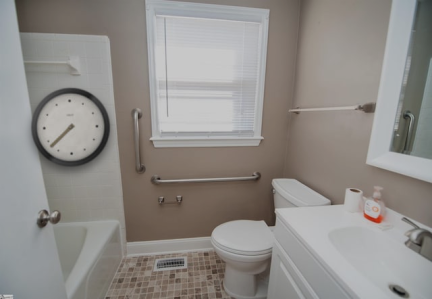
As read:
**7:38**
